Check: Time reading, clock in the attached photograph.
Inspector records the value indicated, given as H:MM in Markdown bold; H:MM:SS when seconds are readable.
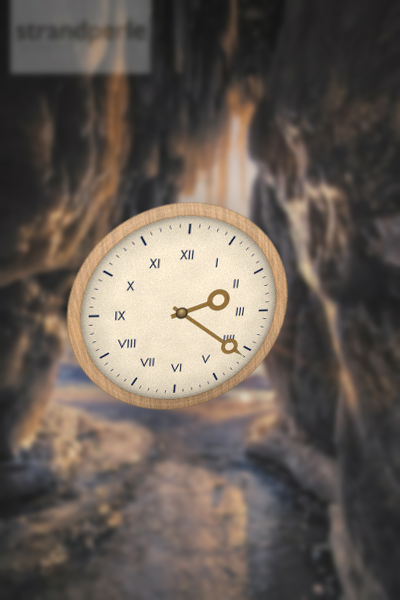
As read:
**2:21**
